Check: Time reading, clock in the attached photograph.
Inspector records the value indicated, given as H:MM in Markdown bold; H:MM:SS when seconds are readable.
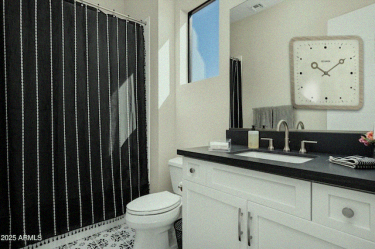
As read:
**10:09**
